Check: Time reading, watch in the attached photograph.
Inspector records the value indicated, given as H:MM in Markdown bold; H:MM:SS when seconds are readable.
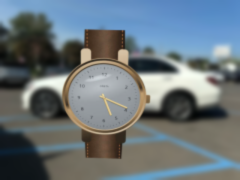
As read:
**5:19**
